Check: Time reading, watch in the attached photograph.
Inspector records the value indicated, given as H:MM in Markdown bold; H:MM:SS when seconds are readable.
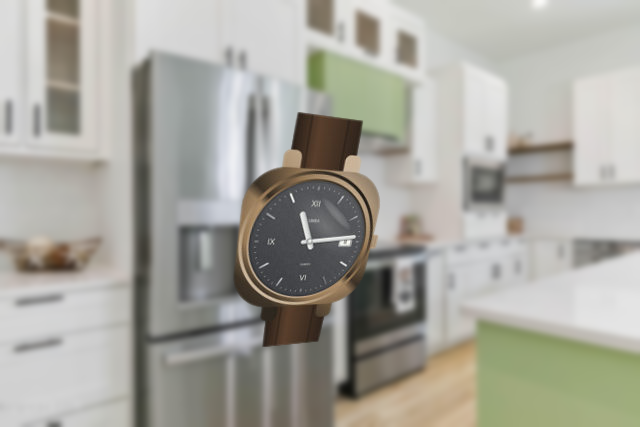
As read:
**11:14**
